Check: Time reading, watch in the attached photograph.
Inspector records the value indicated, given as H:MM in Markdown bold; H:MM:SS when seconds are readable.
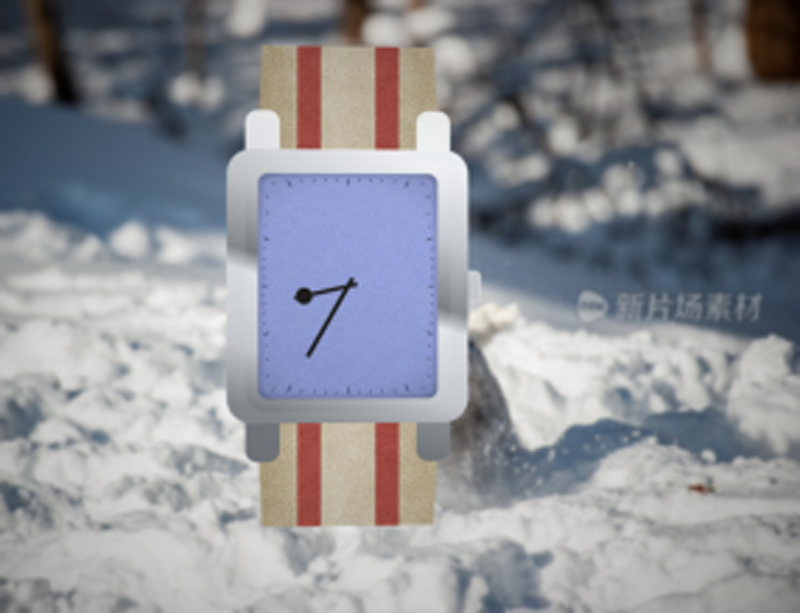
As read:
**8:35**
